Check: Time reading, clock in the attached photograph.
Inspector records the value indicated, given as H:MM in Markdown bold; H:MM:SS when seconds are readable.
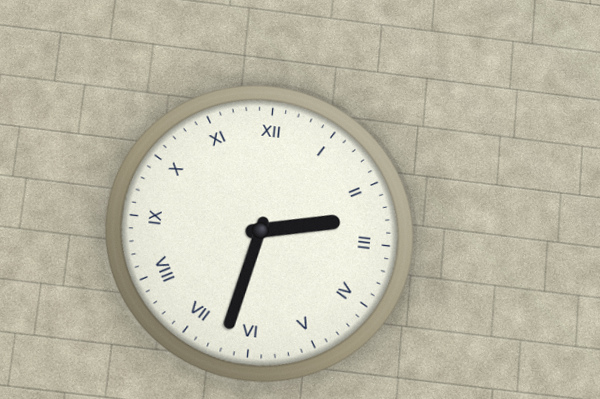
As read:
**2:32**
